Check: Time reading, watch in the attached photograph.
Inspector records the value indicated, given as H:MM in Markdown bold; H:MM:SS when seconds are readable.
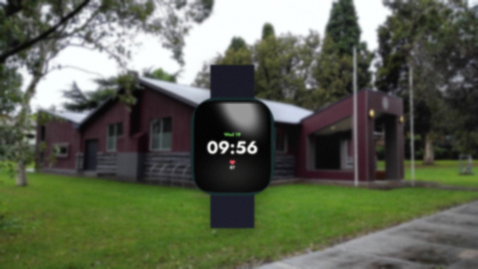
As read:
**9:56**
